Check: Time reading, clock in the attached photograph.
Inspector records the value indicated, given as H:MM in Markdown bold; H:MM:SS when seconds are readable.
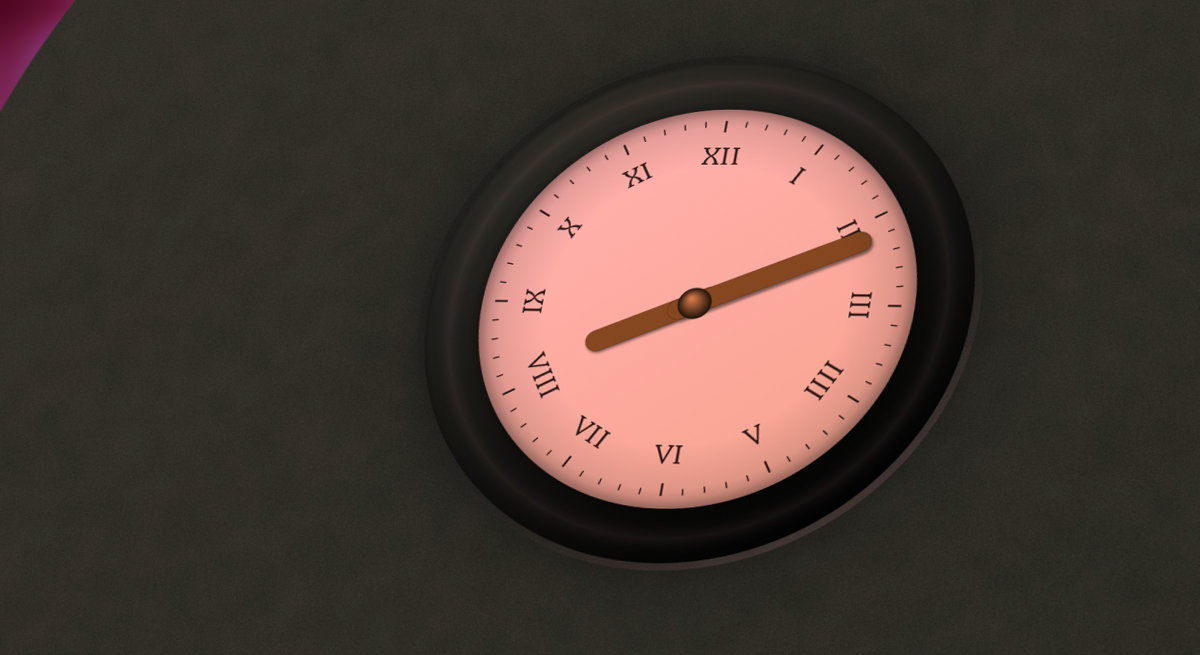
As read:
**8:11**
